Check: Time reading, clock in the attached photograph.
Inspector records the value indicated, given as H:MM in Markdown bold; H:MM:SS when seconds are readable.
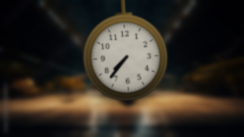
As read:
**7:37**
